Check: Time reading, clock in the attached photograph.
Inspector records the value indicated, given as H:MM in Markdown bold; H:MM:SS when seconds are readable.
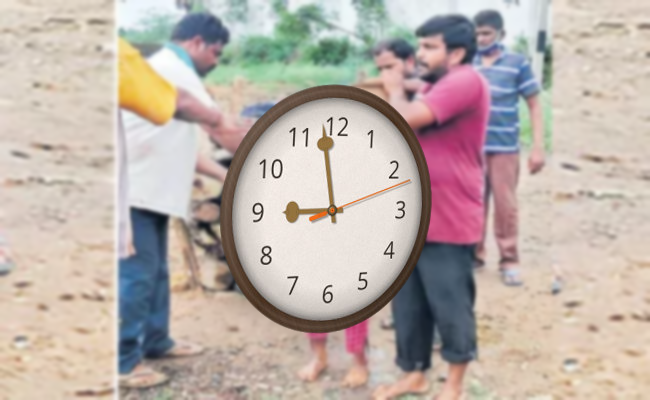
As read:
**8:58:12**
